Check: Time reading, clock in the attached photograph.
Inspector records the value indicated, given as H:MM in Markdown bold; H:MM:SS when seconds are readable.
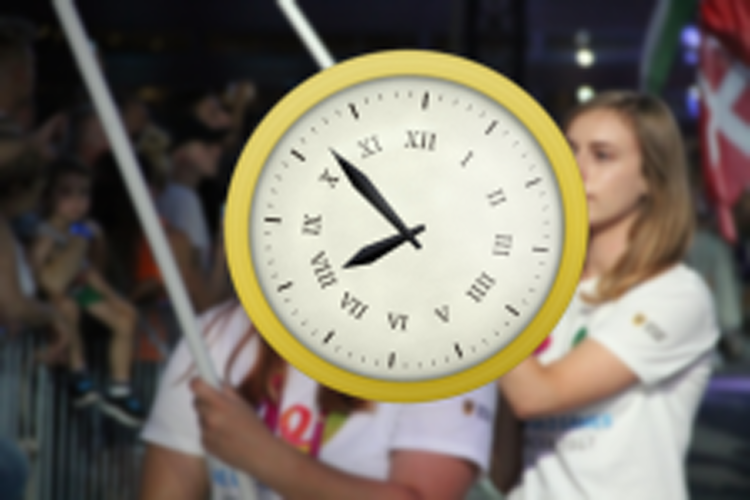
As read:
**7:52**
